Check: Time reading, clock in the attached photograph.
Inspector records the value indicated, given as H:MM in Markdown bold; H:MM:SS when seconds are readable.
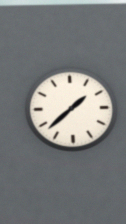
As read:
**1:38**
